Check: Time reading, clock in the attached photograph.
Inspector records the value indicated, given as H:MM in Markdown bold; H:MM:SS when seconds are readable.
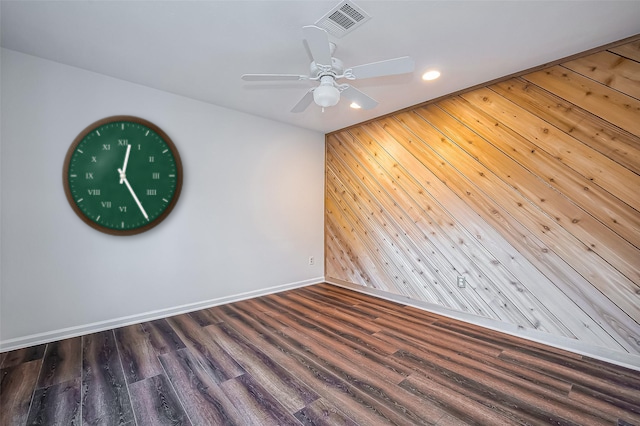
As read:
**12:25**
